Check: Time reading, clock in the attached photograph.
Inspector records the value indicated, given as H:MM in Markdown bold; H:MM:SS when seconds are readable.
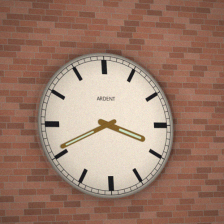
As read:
**3:41**
